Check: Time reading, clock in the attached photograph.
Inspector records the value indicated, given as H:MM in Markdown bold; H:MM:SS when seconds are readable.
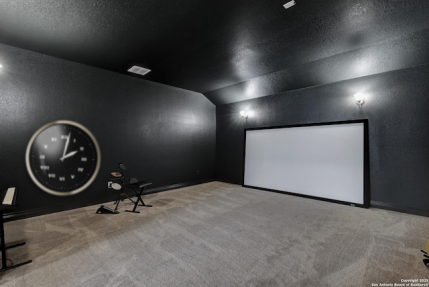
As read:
**2:02**
